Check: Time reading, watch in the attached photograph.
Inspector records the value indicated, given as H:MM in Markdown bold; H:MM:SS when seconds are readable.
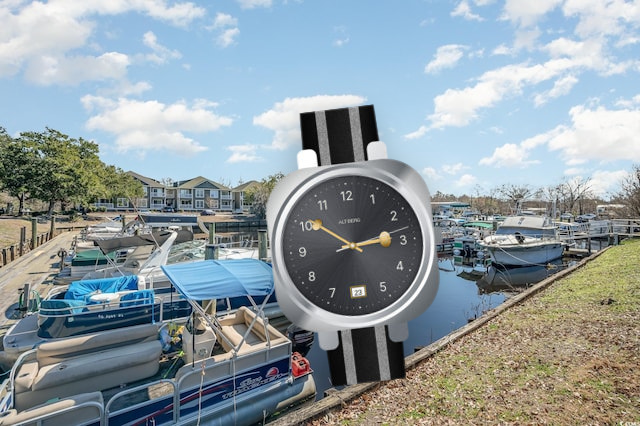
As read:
**2:51:13**
